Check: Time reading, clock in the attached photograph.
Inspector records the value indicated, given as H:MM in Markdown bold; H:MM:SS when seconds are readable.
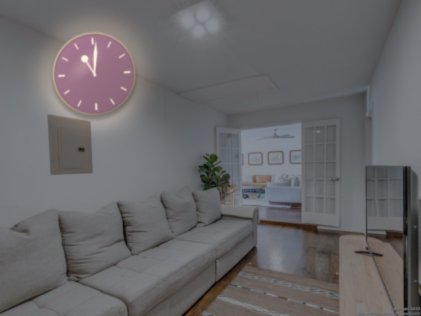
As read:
**11:01**
